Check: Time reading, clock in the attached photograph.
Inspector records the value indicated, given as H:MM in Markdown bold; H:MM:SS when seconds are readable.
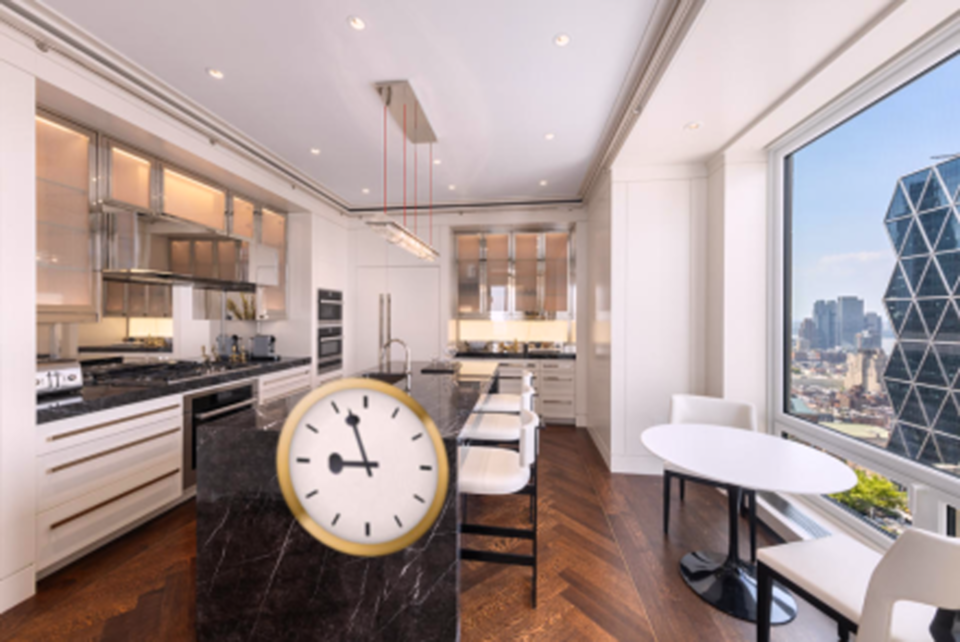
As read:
**8:57**
